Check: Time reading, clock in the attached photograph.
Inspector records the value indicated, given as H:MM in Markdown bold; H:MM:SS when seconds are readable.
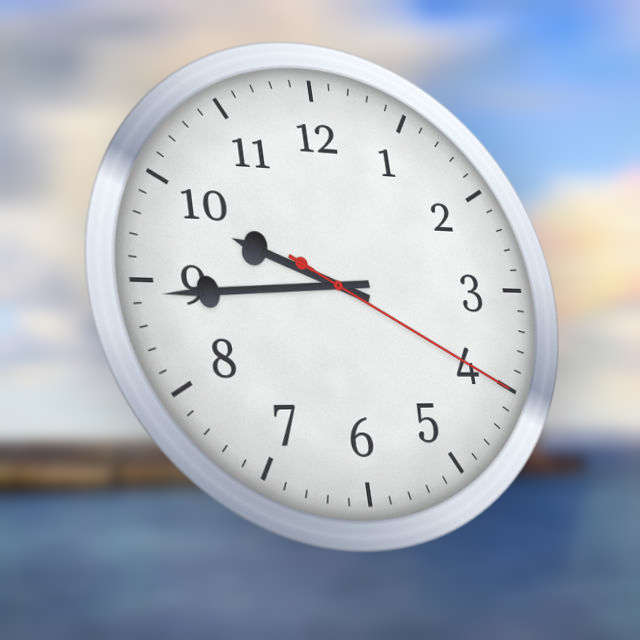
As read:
**9:44:20**
